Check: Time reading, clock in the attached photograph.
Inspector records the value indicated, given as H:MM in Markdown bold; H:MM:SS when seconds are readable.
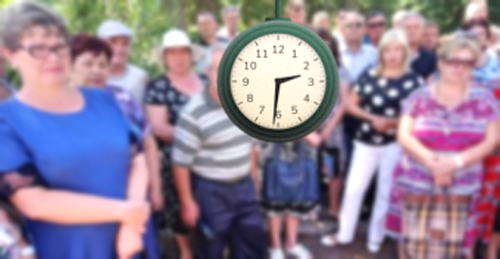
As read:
**2:31**
